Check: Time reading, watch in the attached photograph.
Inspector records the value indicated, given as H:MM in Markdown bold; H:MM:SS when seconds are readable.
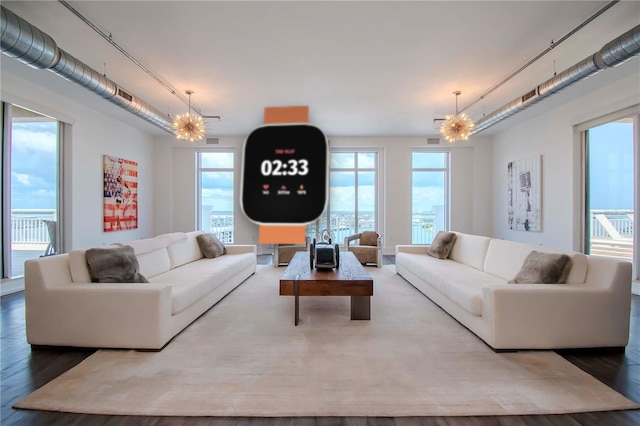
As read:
**2:33**
